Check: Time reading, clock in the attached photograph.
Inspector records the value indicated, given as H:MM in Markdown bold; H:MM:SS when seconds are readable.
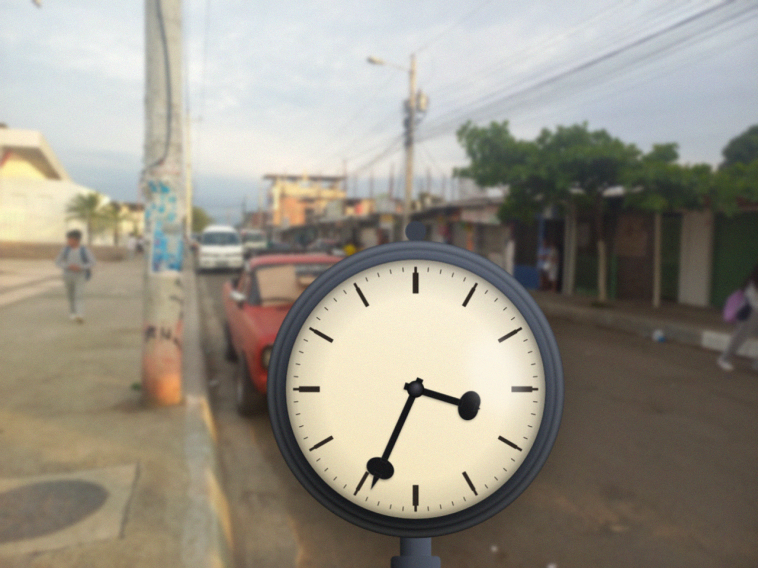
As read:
**3:34**
